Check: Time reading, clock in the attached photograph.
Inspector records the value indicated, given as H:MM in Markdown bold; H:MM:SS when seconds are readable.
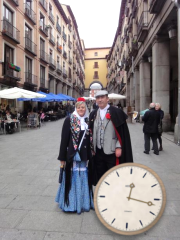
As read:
**12:17**
